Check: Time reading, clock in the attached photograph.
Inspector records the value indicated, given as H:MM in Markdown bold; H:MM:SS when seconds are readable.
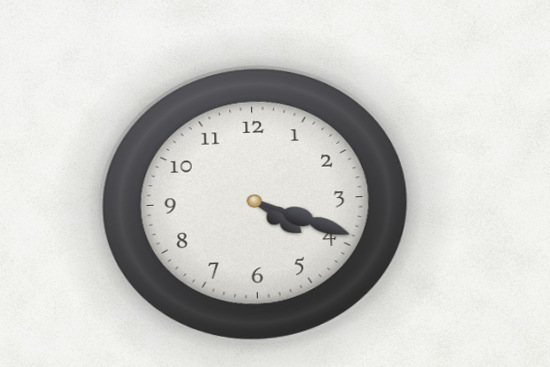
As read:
**4:19**
